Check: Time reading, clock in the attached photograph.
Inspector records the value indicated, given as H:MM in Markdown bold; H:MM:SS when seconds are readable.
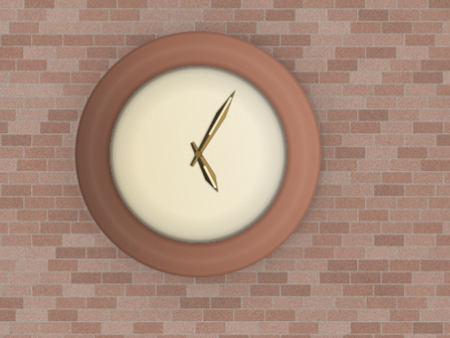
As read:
**5:05**
